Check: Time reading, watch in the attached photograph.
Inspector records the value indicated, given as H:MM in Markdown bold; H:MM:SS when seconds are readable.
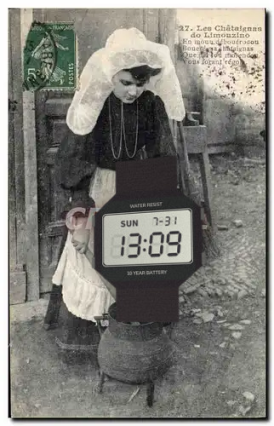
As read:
**13:09**
